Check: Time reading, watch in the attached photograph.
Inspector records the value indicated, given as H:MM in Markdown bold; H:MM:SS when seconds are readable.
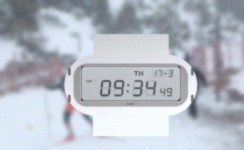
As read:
**9:34**
